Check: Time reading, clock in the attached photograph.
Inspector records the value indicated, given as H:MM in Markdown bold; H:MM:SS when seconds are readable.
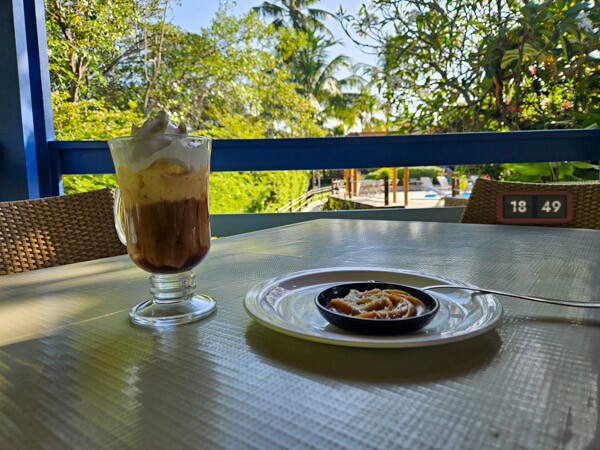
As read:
**18:49**
